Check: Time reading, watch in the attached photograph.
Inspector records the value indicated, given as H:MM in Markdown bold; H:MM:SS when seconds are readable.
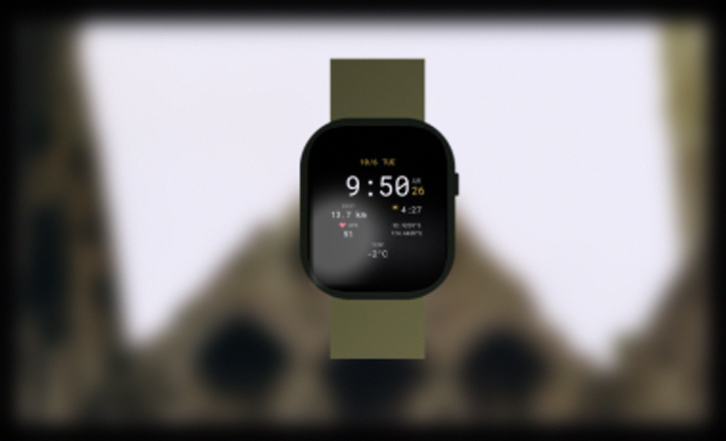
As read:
**9:50**
